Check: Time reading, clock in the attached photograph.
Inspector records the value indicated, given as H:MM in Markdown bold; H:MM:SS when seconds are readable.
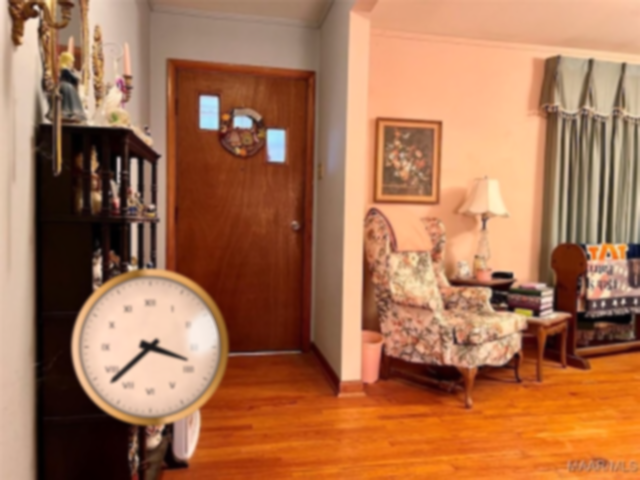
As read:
**3:38**
